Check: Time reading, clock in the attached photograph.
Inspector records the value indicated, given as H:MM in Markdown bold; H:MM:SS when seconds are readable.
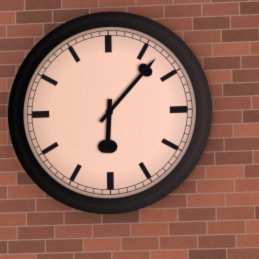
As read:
**6:07**
